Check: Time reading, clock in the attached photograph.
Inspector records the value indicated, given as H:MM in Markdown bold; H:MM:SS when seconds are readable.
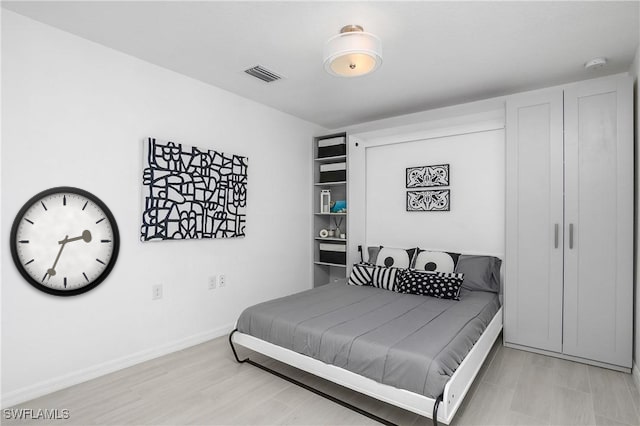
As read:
**2:34**
